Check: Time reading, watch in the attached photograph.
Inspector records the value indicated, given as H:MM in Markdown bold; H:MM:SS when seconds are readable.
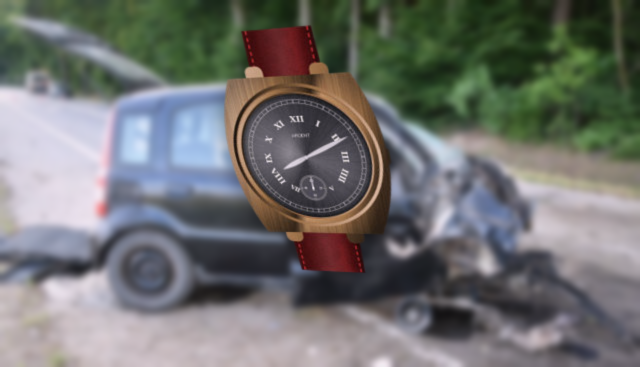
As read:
**8:11**
